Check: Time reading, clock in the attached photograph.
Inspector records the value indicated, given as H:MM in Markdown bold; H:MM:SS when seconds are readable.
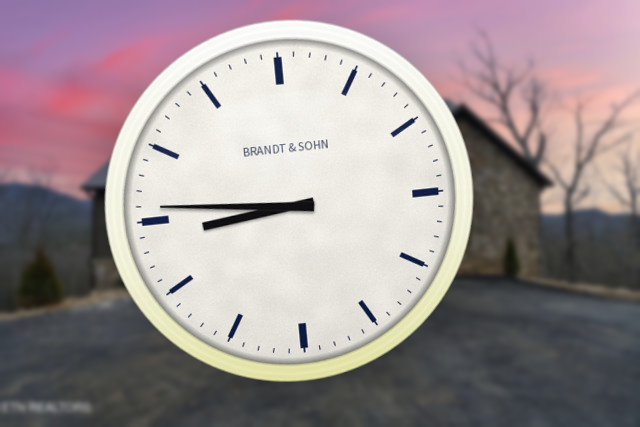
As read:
**8:46**
